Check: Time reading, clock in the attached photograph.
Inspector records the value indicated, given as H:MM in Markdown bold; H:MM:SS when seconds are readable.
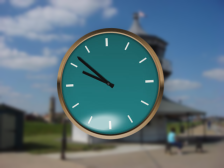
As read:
**9:52**
